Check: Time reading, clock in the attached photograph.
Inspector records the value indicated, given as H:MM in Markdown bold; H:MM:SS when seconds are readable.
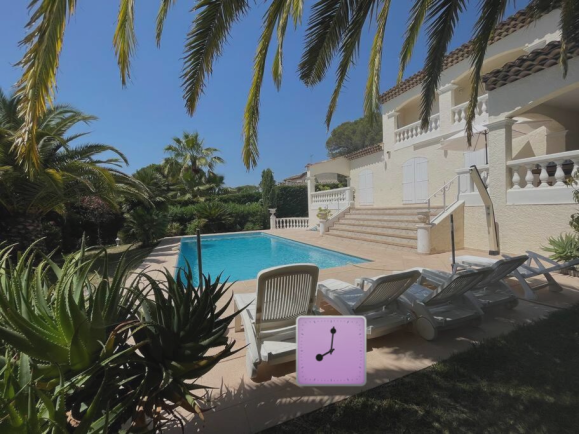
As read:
**8:01**
